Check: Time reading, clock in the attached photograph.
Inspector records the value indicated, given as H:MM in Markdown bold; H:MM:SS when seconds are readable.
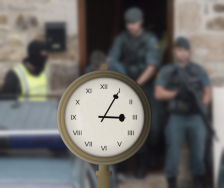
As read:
**3:05**
